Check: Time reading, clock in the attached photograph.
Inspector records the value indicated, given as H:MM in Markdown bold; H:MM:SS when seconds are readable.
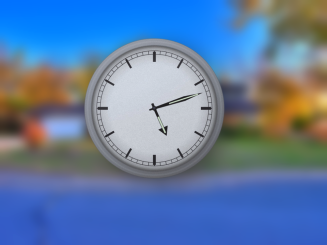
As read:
**5:12**
